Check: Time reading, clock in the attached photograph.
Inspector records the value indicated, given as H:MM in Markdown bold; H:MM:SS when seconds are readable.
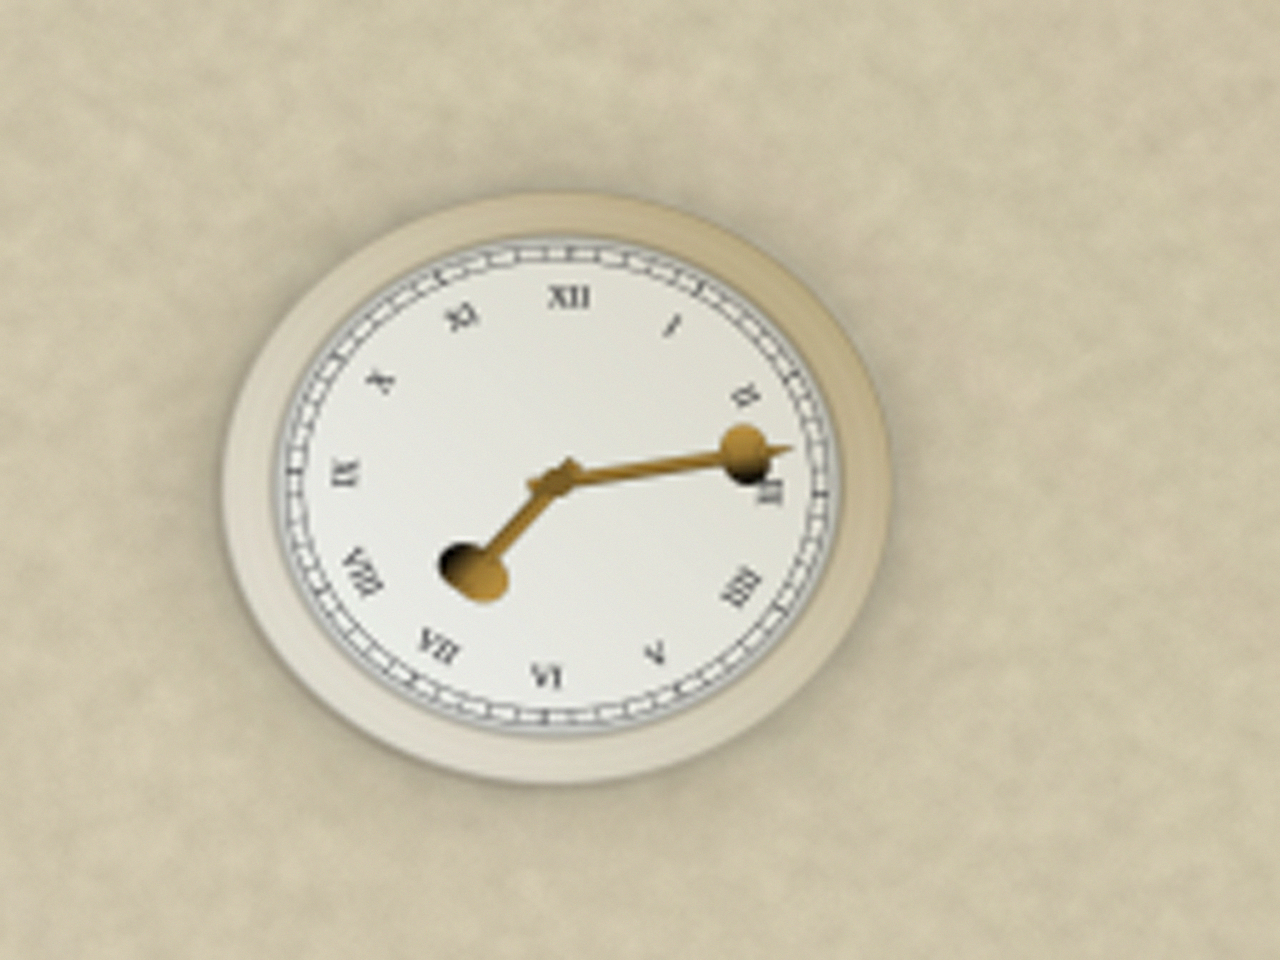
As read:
**7:13**
